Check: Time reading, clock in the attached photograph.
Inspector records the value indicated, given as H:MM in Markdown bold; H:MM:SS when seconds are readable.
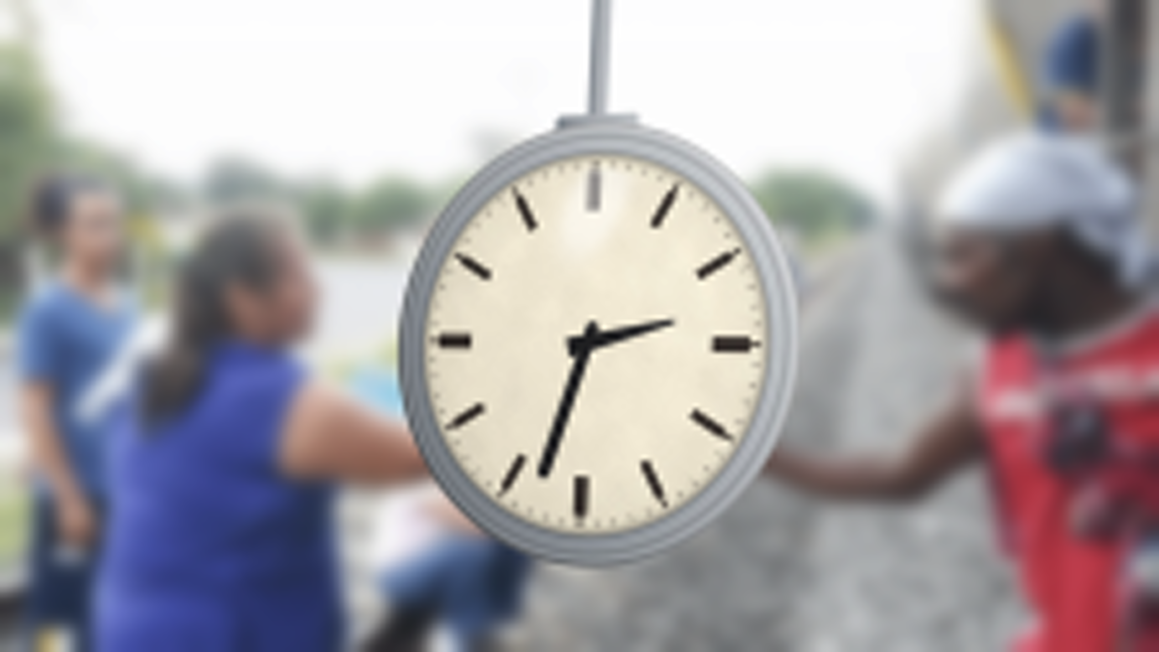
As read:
**2:33**
